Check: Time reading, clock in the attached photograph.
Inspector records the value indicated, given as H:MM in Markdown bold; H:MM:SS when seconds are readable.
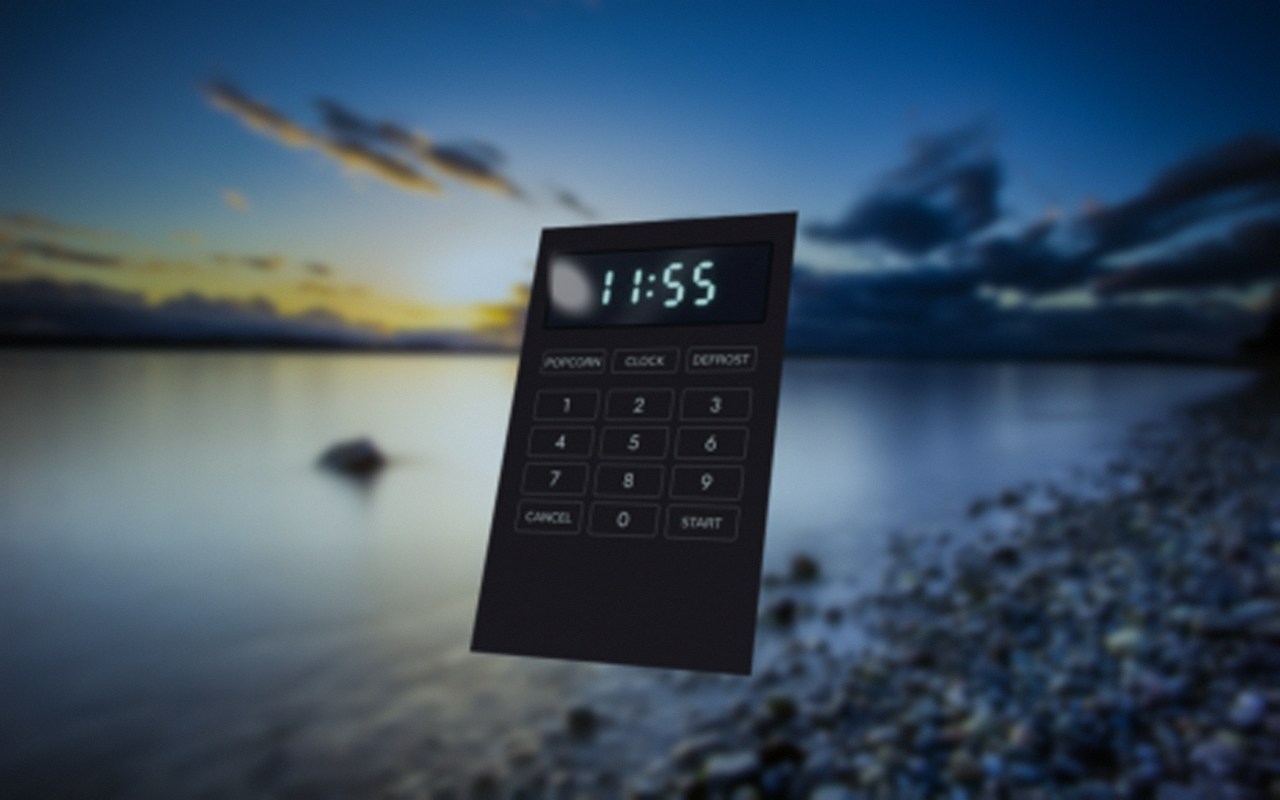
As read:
**11:55**
